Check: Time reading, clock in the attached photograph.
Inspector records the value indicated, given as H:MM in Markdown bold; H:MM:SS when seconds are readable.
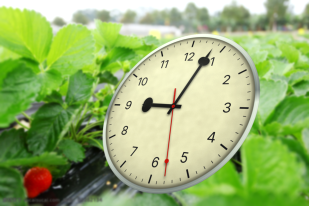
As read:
**9:03:28**
